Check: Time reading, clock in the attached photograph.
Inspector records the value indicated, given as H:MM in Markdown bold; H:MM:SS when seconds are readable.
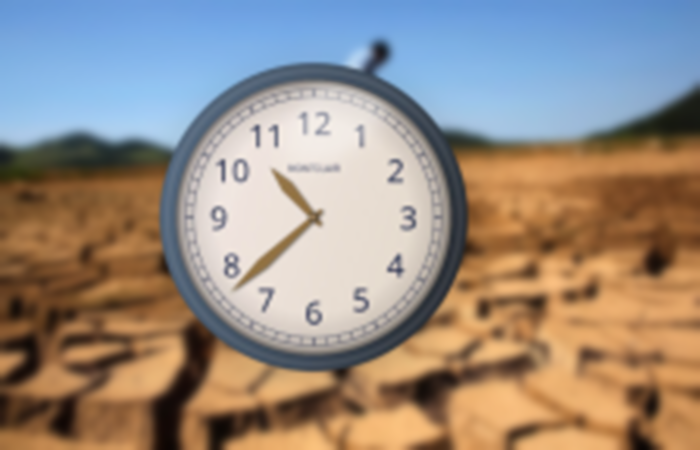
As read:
**10:38**
